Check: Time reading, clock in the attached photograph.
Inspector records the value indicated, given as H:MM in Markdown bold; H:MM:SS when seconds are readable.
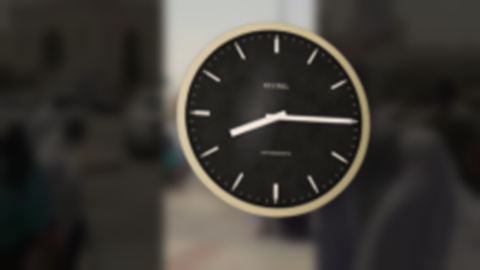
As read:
**8:15**
